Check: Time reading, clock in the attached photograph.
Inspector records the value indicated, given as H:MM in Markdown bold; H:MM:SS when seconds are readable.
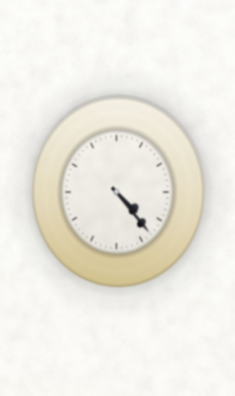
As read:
**4:23**
